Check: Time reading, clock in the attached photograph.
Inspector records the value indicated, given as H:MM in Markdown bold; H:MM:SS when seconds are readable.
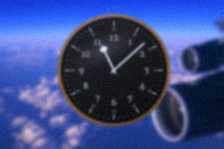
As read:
**11:08**
